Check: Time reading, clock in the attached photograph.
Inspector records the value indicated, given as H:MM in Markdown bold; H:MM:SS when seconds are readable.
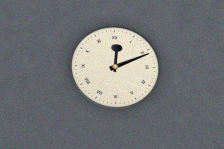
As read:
**12:11**
